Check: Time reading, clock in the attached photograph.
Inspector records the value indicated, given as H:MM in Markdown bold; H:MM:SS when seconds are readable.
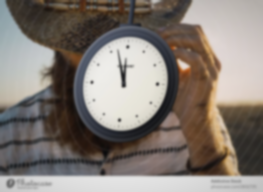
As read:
**11:57**
